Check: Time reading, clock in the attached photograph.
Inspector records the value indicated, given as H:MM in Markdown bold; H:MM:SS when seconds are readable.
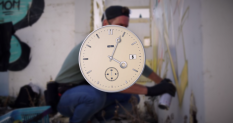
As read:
**4:04**
